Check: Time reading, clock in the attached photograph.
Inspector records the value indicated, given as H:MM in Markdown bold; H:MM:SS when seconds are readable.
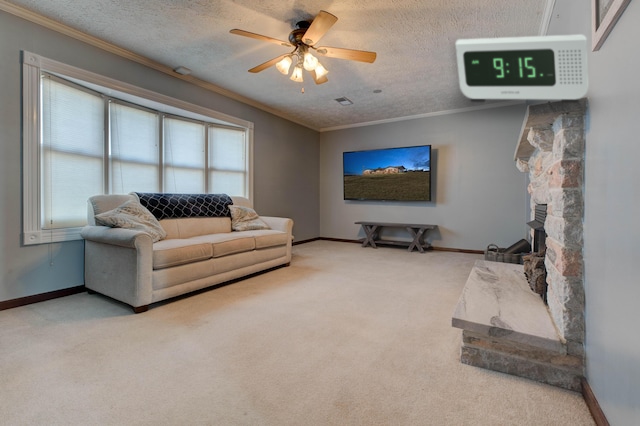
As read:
**9:15**
